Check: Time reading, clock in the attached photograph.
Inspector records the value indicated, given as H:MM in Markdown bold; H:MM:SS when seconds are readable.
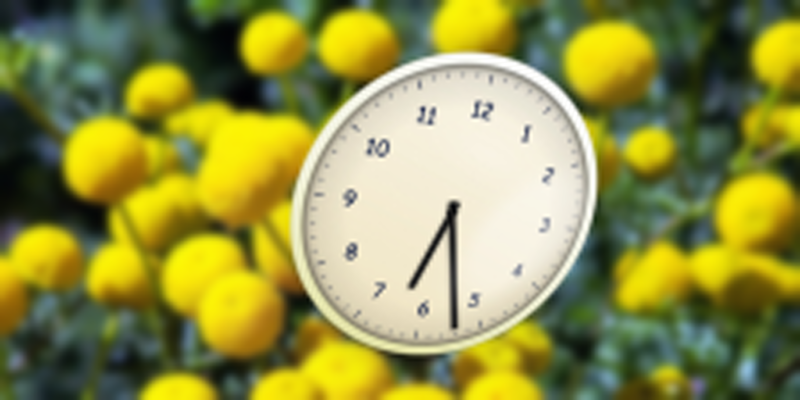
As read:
**6:27**
